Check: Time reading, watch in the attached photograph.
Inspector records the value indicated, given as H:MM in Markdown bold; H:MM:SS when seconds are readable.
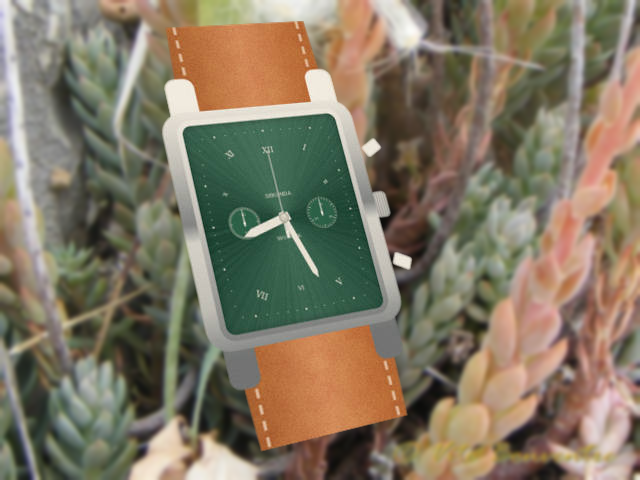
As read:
**8:27**
